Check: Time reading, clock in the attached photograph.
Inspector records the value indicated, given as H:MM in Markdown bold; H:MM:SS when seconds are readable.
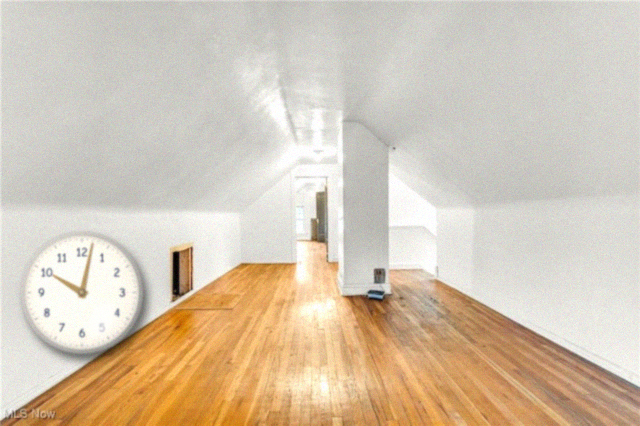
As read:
**10:02**
